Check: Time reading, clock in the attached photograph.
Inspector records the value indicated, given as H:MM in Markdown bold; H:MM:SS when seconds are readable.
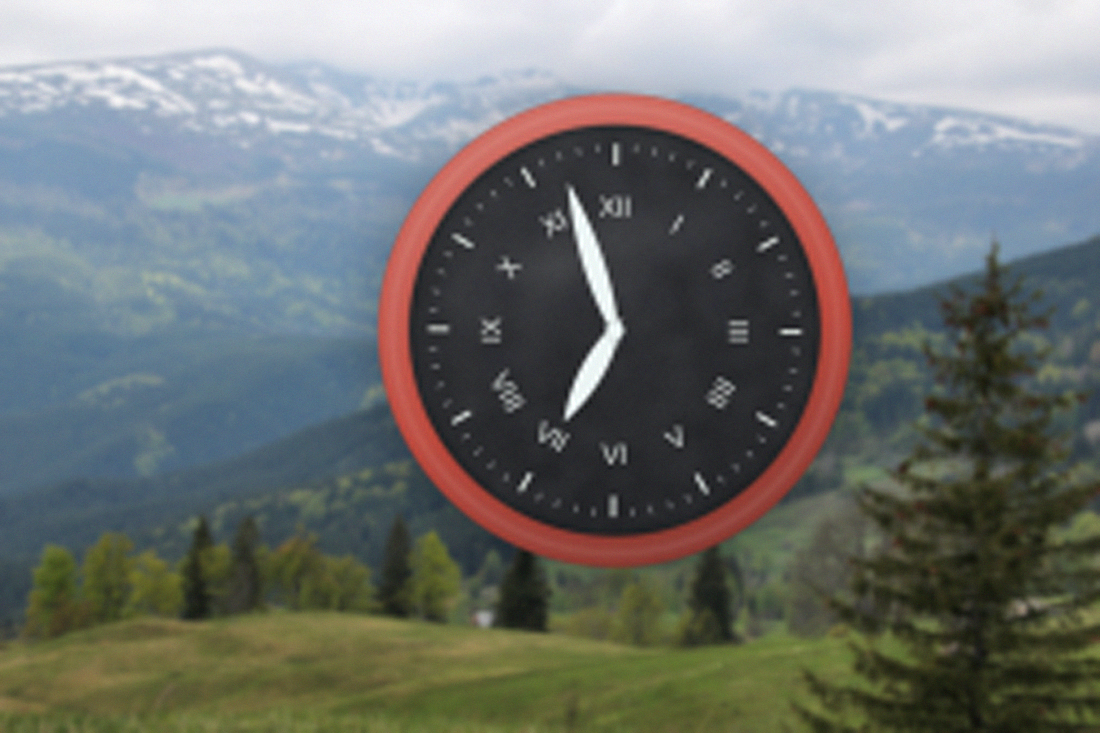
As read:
**6:57**
